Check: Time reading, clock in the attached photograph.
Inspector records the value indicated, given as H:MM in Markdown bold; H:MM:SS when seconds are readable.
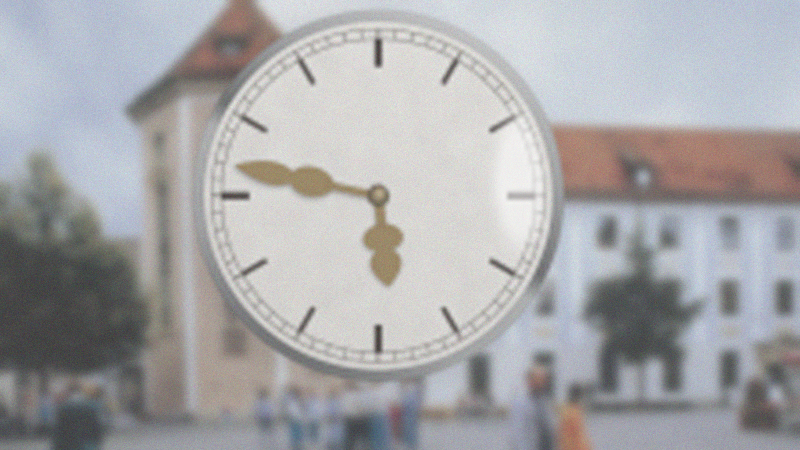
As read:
**5:47**
